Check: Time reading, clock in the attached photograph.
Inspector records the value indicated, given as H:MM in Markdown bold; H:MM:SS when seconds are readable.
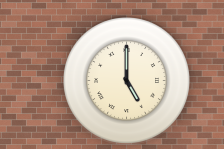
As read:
**5:00**
